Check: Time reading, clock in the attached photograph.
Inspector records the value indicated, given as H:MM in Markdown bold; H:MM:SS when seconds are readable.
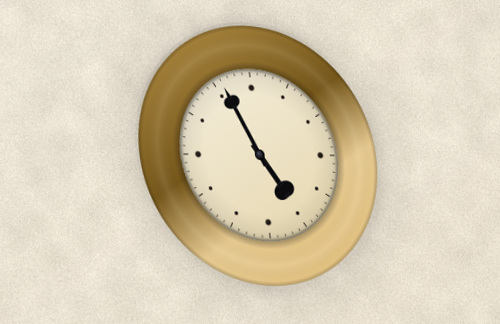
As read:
**4:56**
